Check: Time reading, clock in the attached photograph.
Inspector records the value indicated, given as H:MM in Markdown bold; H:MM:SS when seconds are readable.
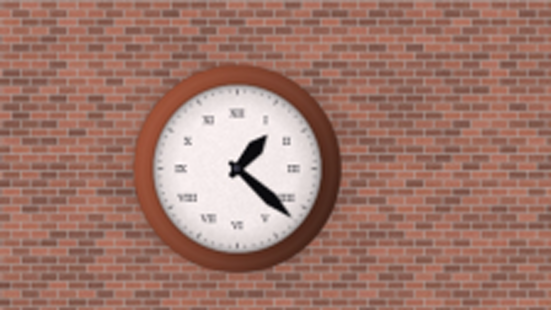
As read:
**1:22**
